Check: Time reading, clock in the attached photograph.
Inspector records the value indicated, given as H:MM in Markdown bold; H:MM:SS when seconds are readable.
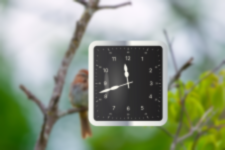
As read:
**11:42**
